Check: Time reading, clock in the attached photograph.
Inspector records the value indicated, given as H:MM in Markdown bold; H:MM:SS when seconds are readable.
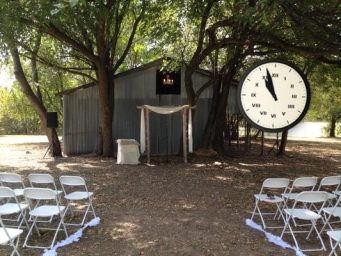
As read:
**10:57**
